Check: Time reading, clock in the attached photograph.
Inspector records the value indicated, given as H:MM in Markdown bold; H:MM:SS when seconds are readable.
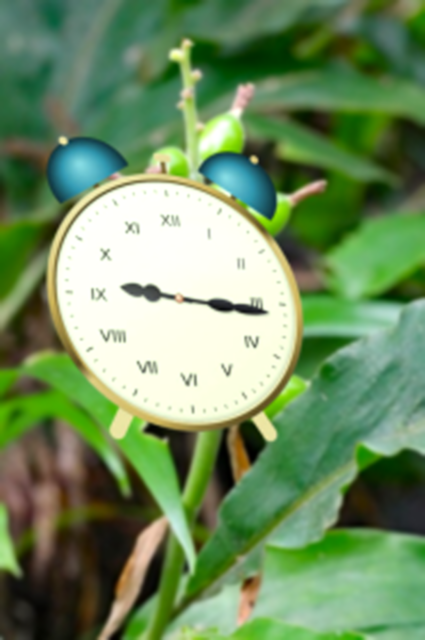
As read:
**9:16**
